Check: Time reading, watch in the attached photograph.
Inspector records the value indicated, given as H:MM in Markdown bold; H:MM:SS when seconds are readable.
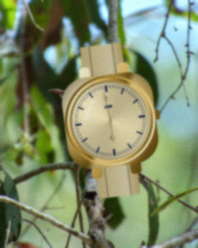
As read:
**5:59**
